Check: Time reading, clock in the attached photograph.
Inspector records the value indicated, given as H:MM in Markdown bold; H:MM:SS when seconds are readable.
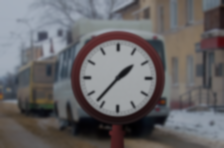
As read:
**1:37**
